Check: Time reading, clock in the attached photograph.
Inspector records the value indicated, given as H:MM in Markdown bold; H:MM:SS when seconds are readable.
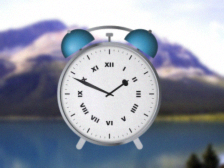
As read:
**1:49**
